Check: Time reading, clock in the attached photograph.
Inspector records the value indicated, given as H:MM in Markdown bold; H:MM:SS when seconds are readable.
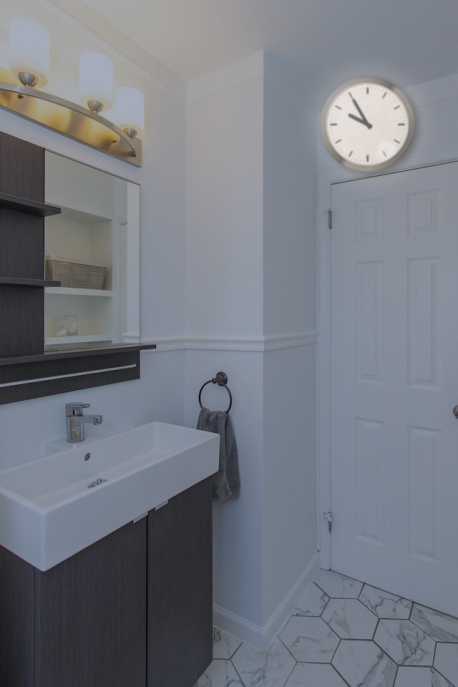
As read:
**9:55**
